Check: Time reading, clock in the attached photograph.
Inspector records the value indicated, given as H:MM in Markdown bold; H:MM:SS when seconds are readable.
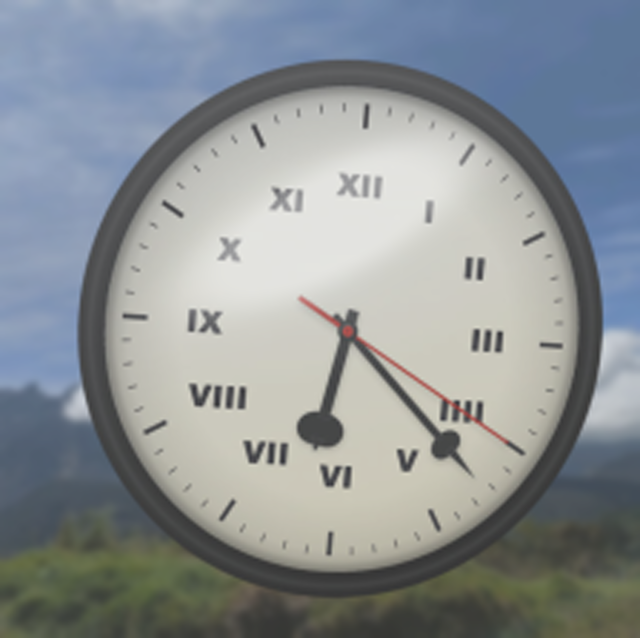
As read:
**6:22:20**
